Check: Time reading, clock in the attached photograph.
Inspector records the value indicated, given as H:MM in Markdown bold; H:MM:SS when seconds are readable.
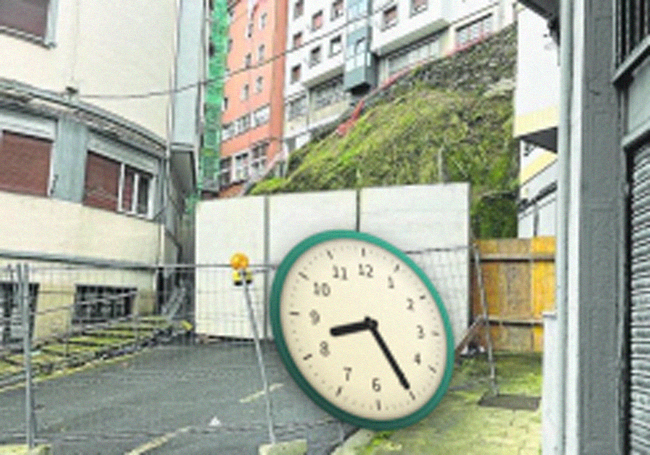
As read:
**8:25**
